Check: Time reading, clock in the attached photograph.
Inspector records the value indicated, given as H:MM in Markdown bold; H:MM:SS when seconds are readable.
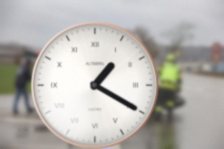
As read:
**1:20**
